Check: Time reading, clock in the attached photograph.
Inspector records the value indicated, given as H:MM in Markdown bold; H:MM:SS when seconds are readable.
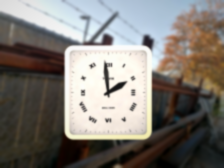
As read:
**1:59**
